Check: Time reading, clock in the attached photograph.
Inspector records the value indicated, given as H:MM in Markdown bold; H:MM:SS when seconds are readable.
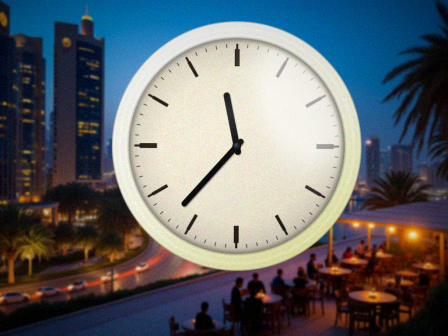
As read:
**11:37**
